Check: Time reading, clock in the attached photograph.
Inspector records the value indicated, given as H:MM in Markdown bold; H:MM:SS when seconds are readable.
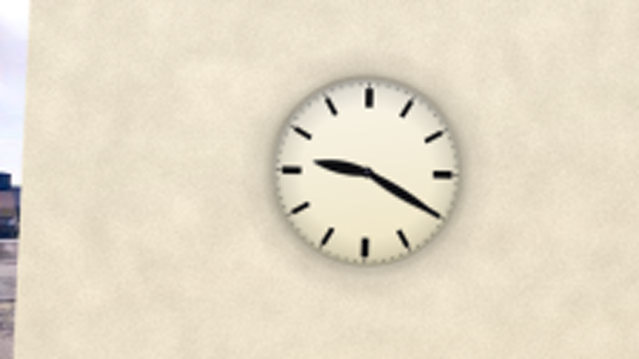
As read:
**9:20**
